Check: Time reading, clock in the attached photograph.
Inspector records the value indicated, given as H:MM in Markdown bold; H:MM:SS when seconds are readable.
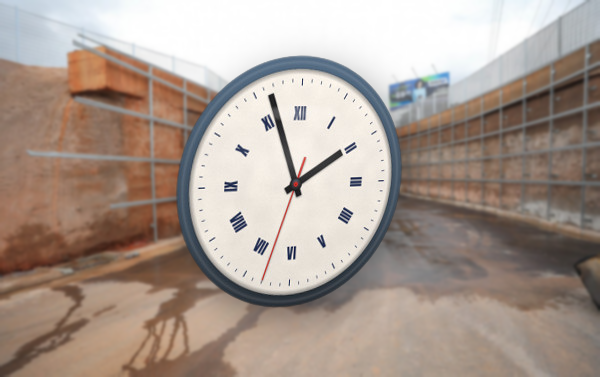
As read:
**1:56:33**
